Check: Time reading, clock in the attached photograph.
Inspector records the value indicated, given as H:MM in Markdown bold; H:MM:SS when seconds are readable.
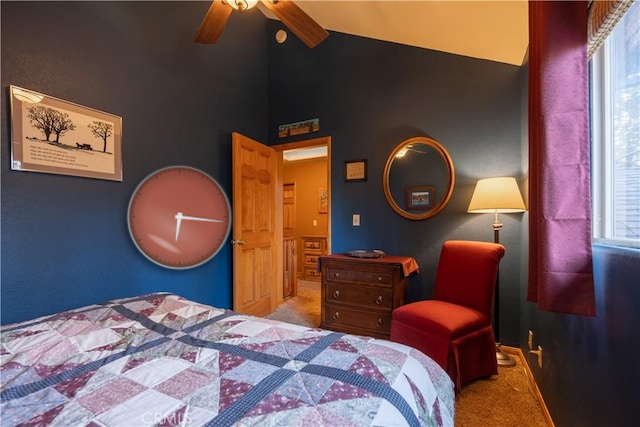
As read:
**6:16**
